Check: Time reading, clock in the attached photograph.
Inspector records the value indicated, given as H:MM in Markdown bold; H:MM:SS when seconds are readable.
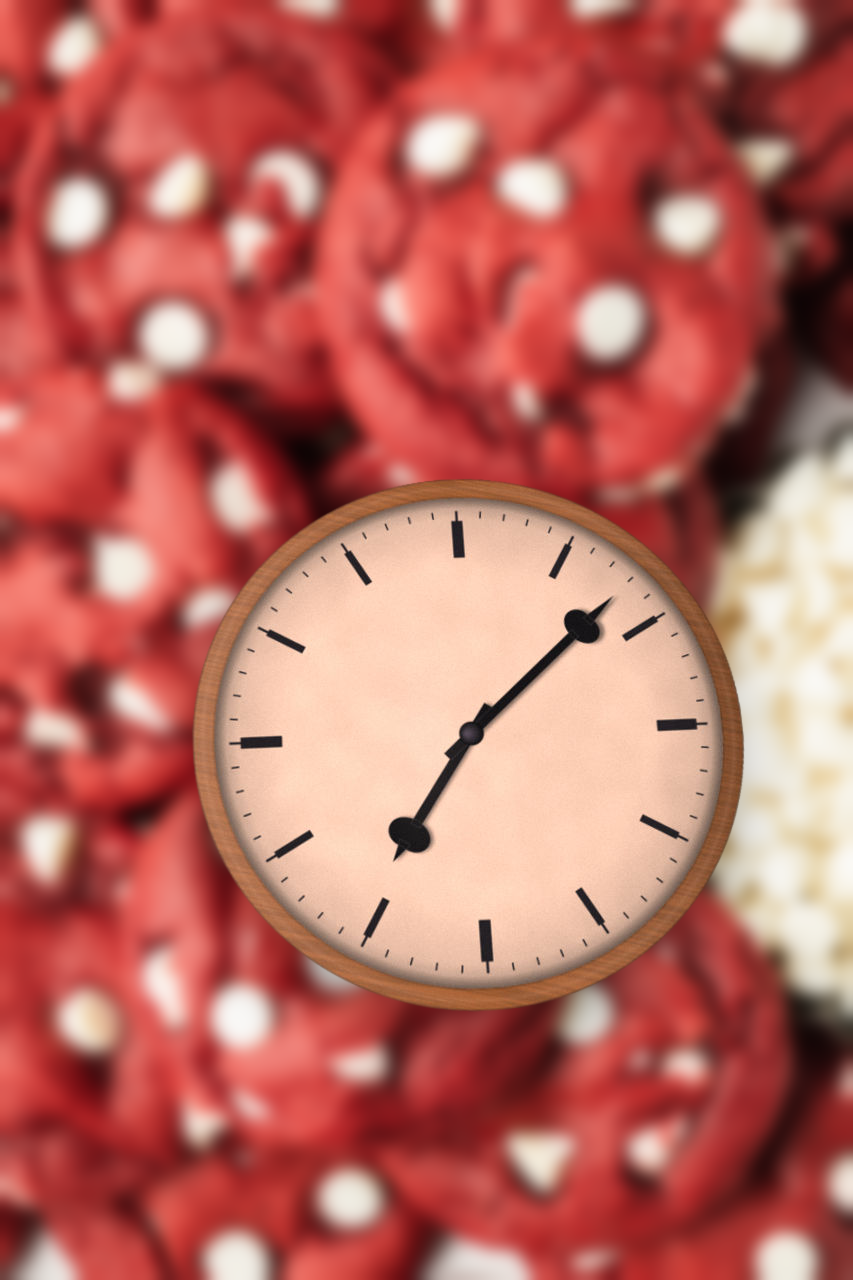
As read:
**7:08**
